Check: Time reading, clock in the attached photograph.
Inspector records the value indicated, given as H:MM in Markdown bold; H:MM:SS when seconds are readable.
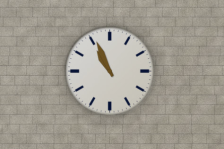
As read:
**10:56**
